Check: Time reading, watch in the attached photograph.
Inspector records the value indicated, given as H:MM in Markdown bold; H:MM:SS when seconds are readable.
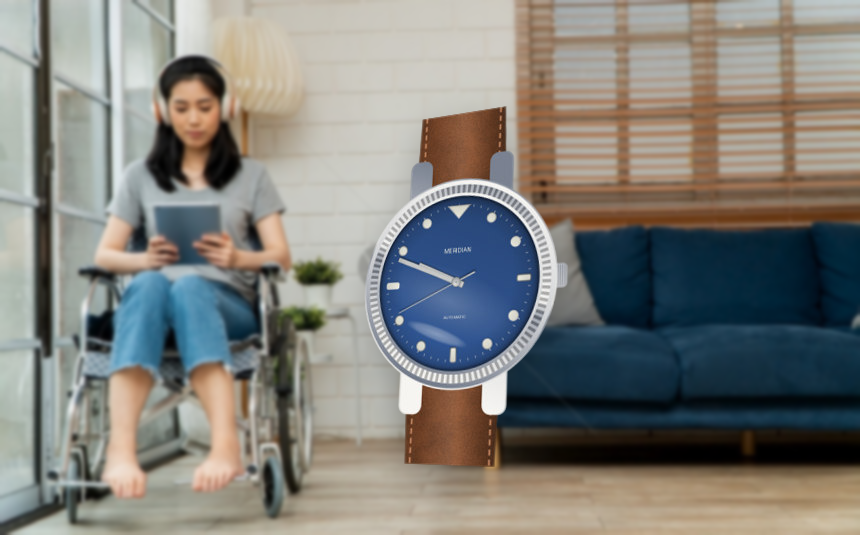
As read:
**9:48:41**
